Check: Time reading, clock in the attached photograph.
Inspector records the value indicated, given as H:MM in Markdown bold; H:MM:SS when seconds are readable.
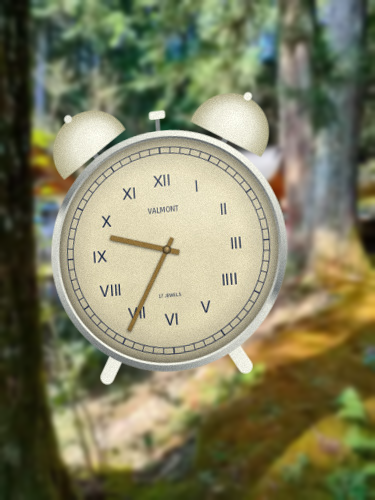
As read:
**9:35**
